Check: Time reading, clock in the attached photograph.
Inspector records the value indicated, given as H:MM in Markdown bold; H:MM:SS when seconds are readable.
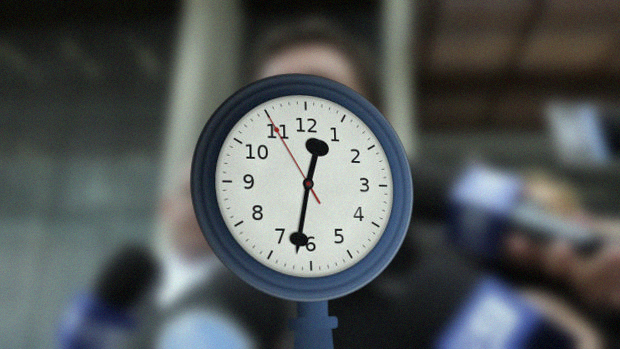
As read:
**12:31:55**
